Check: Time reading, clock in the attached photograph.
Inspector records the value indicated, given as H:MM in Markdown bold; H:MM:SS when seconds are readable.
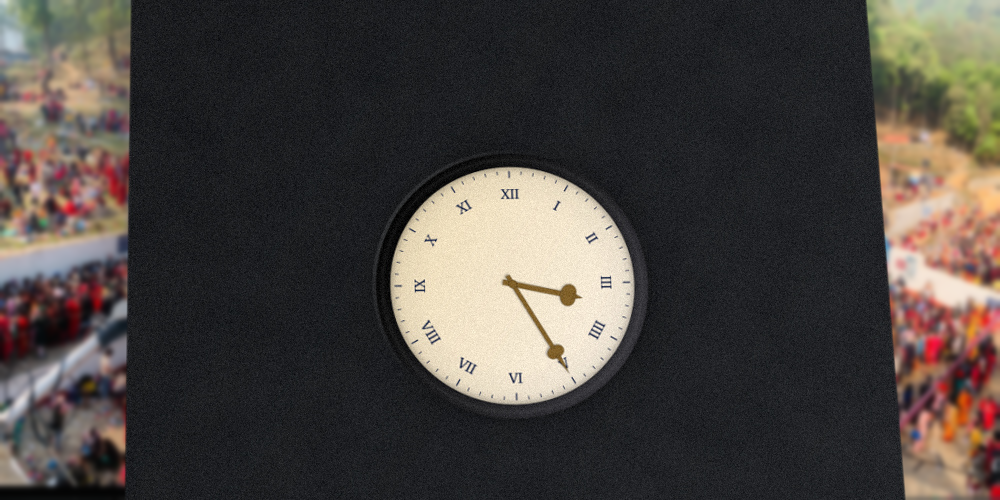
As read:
**3:25**
